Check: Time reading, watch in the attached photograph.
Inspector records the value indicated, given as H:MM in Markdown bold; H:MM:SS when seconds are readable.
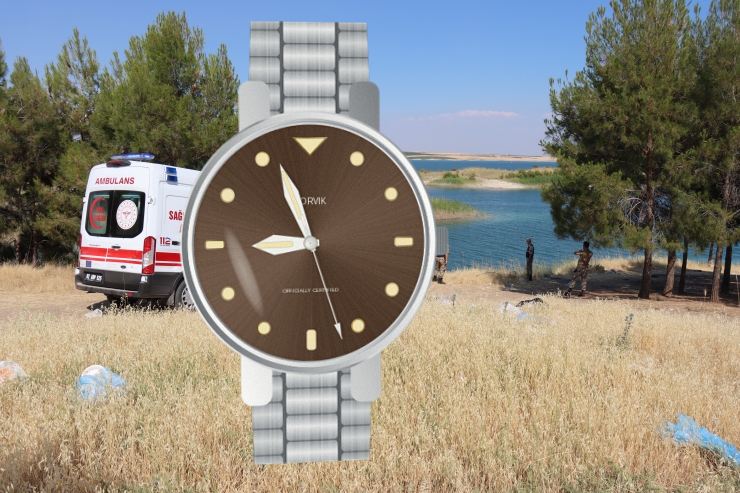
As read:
**8:56:27**
